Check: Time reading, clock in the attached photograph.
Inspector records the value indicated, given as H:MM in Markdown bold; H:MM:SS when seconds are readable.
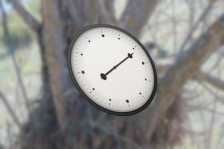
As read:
**8:11**
